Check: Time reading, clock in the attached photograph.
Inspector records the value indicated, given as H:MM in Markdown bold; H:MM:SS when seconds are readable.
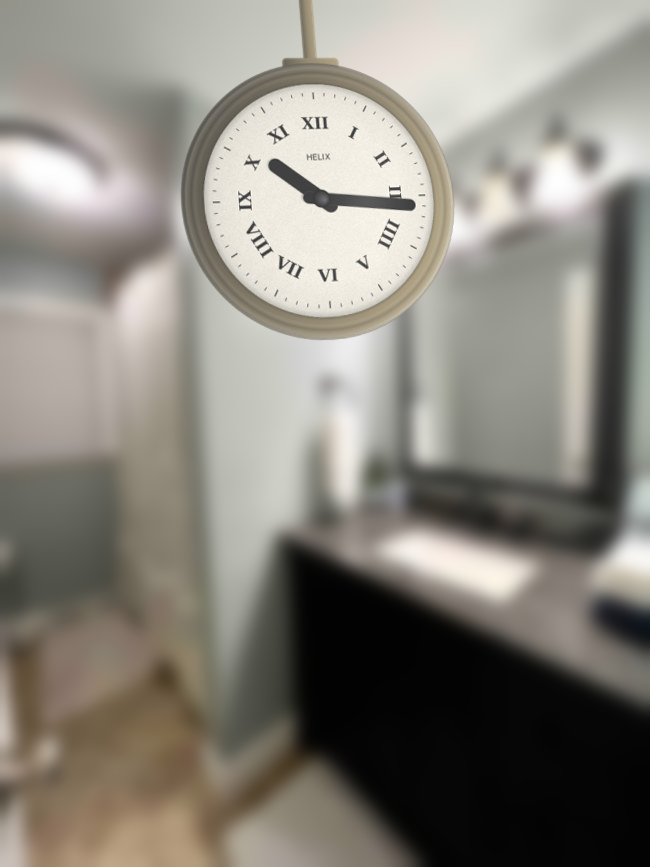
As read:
**10:16**
